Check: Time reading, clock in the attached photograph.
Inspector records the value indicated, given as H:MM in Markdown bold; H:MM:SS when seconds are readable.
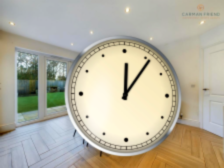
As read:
**12:06**
